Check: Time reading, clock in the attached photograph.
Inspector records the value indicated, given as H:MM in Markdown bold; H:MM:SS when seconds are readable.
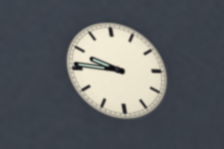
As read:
**9:46**
